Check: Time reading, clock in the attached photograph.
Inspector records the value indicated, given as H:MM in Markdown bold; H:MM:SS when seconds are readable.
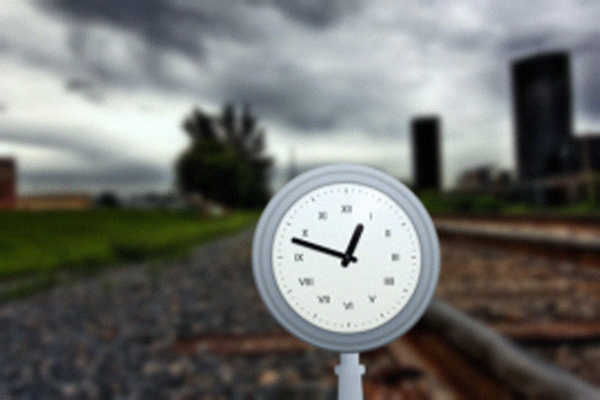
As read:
**12:48**
